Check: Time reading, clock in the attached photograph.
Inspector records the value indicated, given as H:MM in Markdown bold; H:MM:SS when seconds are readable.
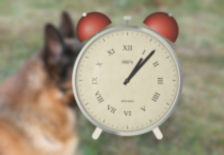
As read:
**1:07**
